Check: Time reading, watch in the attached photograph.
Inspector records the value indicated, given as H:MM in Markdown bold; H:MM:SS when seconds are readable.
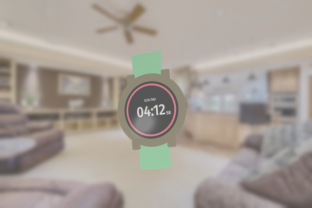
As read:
**4:12**
